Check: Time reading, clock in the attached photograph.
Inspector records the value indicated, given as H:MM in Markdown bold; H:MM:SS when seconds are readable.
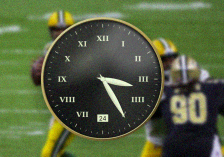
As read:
**3:25**
